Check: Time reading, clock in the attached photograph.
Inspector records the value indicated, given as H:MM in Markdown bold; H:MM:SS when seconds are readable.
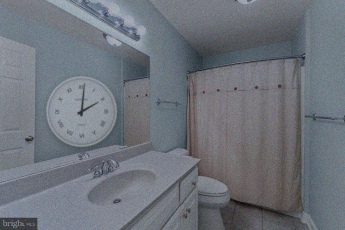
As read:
**2:01**
